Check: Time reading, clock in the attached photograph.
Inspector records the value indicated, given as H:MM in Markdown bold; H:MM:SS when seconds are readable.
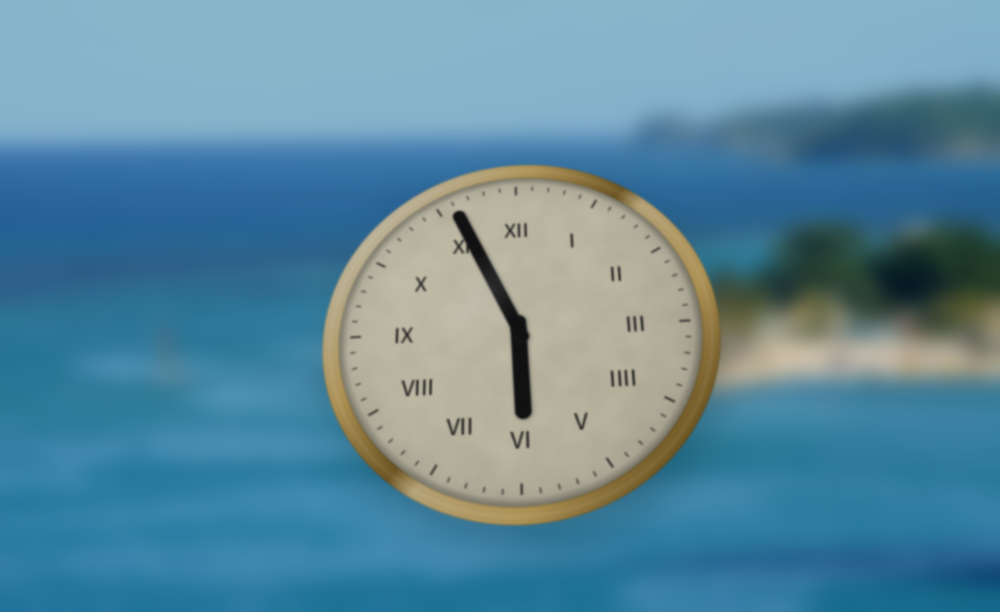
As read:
**5:56**
